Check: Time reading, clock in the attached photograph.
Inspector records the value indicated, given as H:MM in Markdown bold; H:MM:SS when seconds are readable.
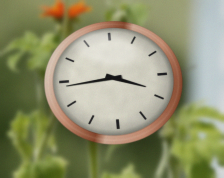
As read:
**3:44**
